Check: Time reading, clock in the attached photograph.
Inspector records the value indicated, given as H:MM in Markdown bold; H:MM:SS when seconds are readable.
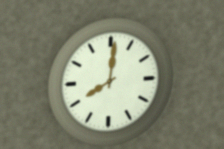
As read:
**8:01**
